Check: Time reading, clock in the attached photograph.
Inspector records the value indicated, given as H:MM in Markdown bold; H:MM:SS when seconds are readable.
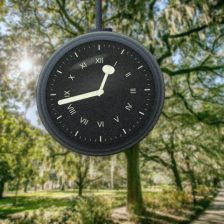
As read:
**12:43**
